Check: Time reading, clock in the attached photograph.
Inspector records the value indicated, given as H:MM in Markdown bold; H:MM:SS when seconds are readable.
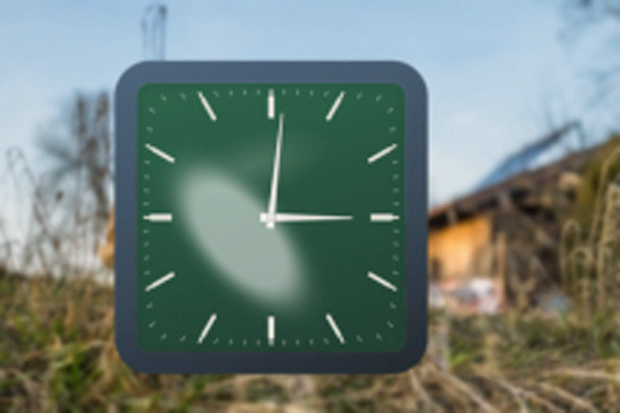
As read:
**3:01**
